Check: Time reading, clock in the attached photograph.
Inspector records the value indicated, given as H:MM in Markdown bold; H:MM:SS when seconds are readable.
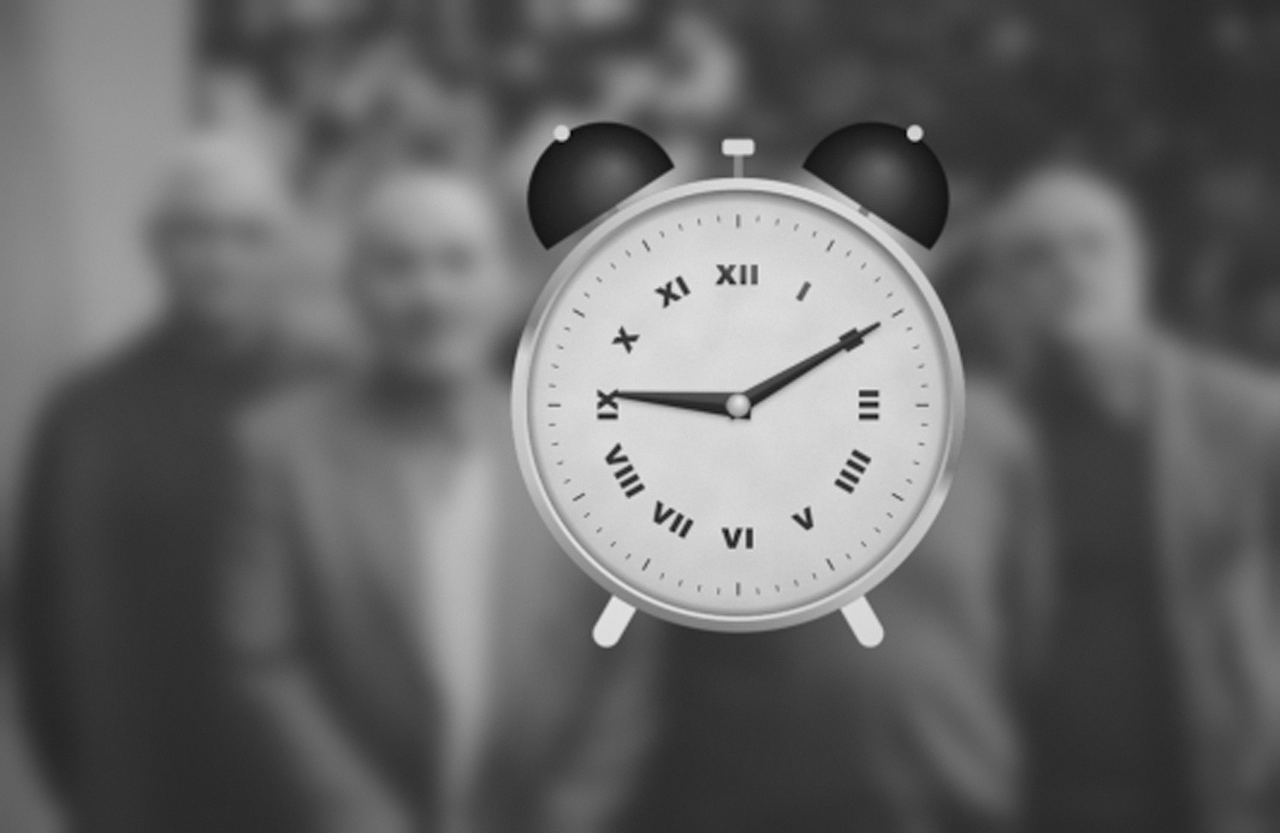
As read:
**9:10**
